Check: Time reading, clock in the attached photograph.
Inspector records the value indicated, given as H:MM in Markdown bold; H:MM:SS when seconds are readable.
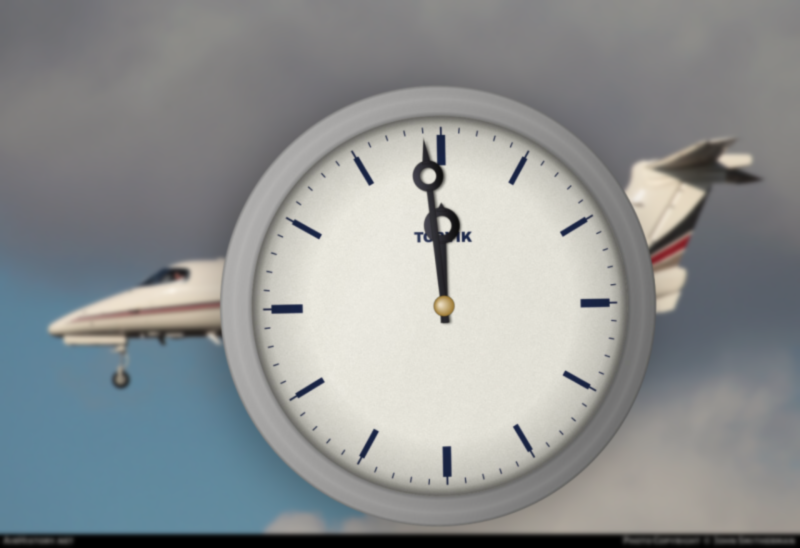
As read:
**11:59**
